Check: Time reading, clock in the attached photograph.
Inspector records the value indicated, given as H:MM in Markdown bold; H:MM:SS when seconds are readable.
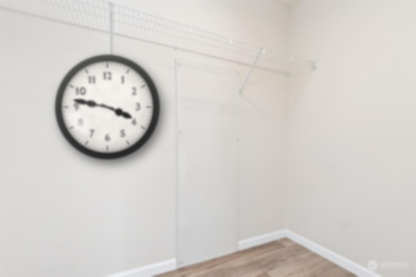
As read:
**3:47**
